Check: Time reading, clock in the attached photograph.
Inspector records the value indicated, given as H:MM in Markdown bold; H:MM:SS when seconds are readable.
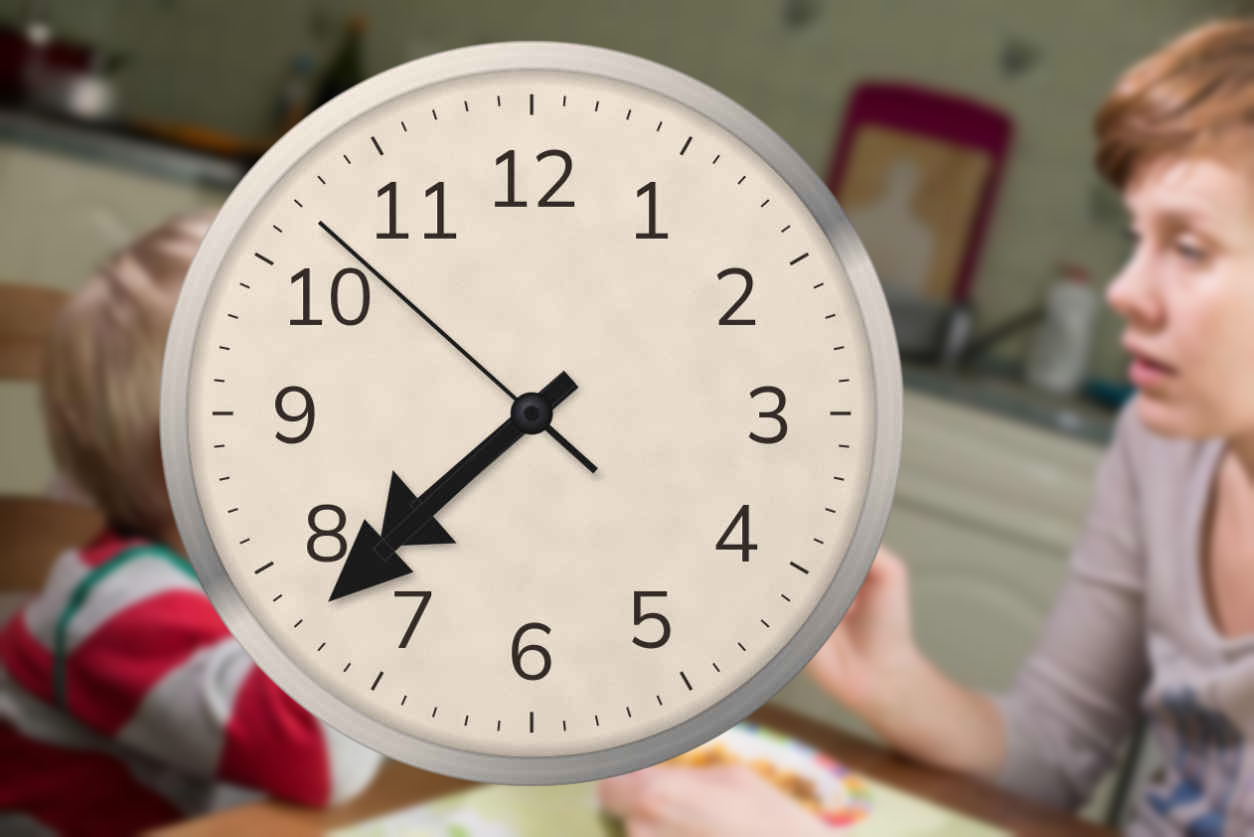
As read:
**7:37:52**
